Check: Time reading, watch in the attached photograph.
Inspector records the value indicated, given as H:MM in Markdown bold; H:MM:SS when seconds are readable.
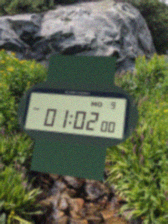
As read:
**1:02**
